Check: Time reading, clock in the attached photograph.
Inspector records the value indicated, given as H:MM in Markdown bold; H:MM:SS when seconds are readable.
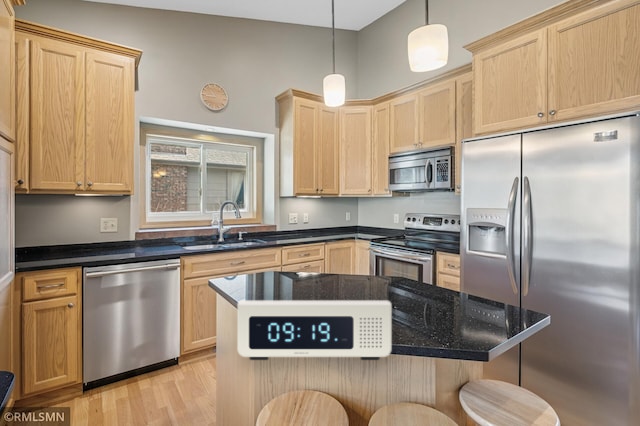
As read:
**9:19**
